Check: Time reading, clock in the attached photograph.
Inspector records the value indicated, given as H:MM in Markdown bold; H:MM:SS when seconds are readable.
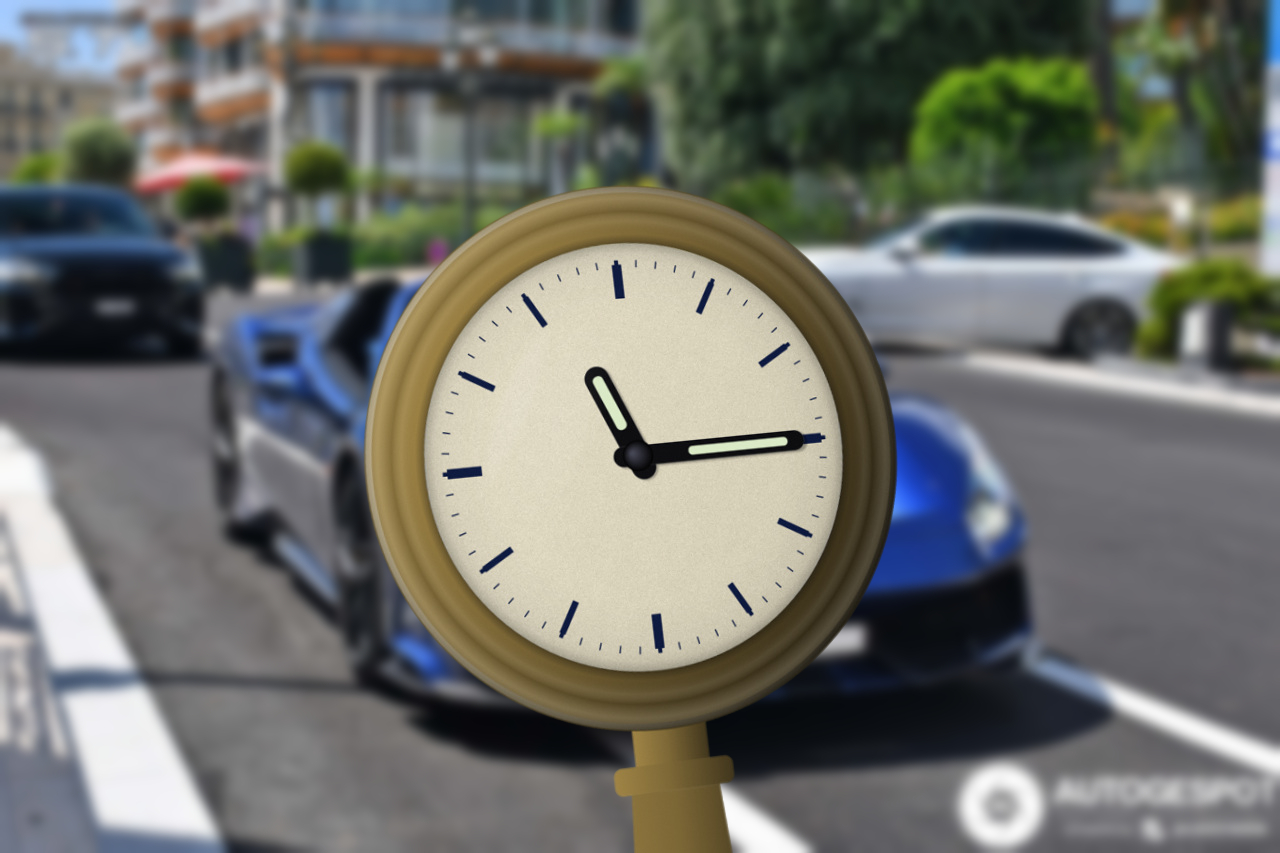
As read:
**11:15**
